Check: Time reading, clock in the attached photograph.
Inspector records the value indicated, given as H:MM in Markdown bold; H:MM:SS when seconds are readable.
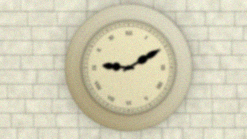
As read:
**9:10**
